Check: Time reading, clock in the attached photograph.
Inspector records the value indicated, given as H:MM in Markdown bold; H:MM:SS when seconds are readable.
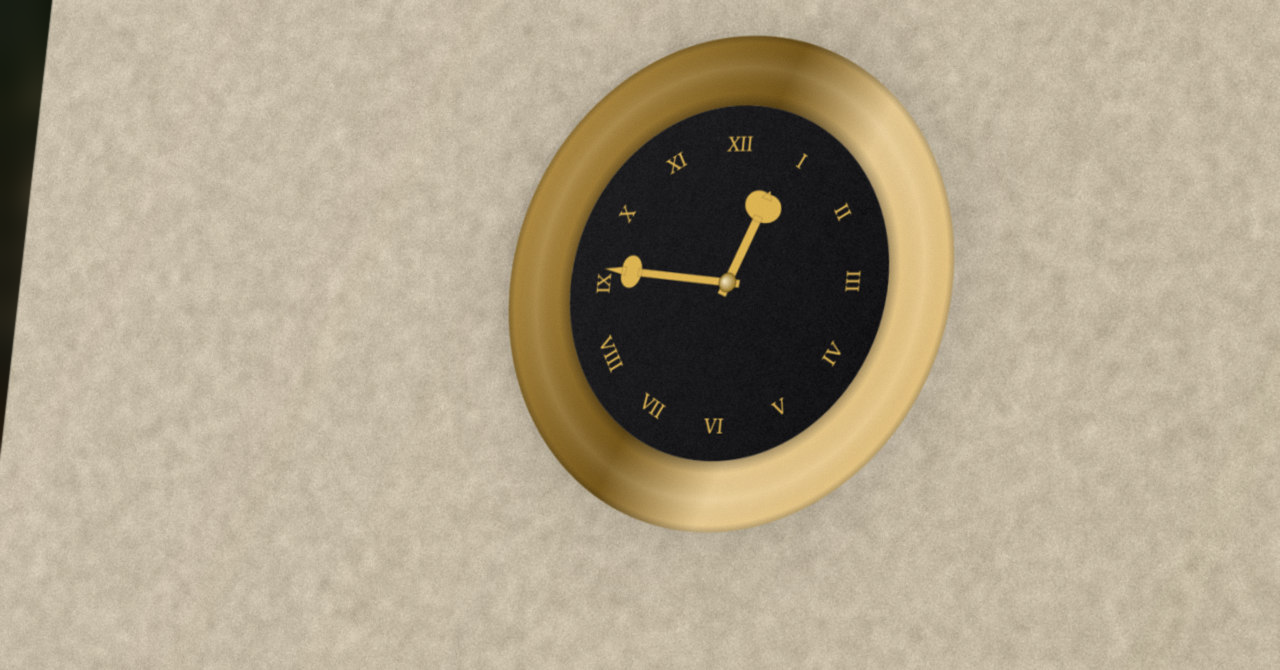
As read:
**12:46**
